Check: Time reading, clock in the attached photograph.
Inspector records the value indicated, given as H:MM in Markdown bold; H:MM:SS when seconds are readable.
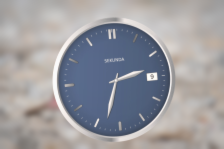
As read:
**2:33**
